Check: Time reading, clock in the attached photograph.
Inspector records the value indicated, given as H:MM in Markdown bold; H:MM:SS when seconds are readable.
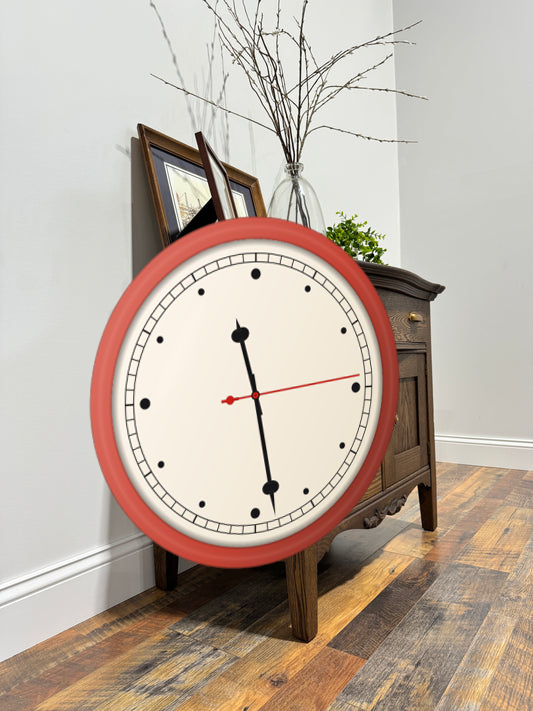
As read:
**11:28:14**
